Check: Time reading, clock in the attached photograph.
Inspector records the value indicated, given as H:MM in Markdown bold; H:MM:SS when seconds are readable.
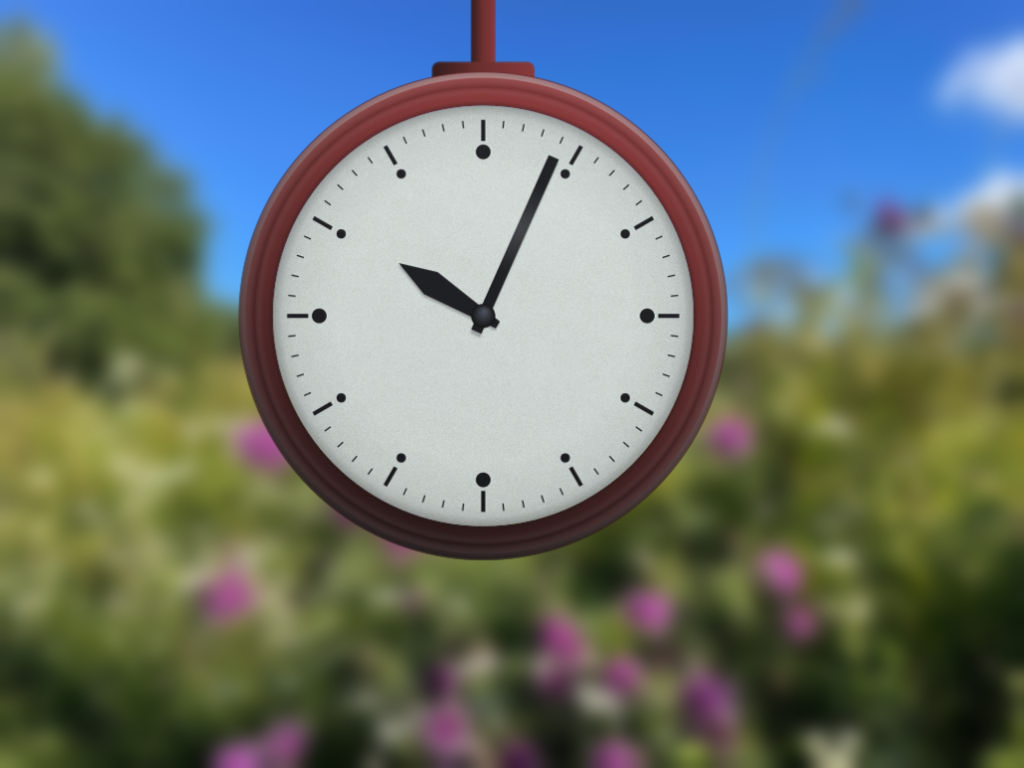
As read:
**10:04**
